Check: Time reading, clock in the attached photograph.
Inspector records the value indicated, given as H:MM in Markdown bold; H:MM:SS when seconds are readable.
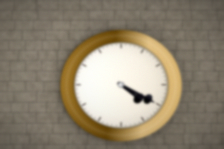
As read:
**4:20**
